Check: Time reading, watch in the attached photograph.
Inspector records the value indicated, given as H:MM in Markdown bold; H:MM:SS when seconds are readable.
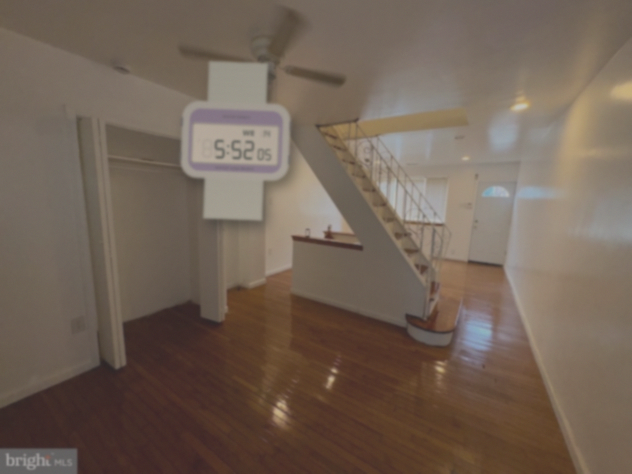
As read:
**5:52**
